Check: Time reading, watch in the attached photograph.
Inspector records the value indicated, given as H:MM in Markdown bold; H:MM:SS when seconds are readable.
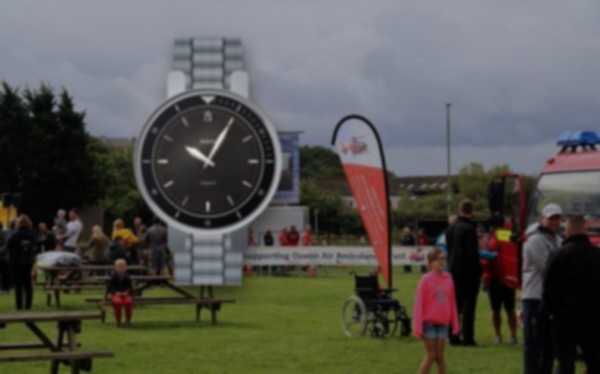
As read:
**10:05**
